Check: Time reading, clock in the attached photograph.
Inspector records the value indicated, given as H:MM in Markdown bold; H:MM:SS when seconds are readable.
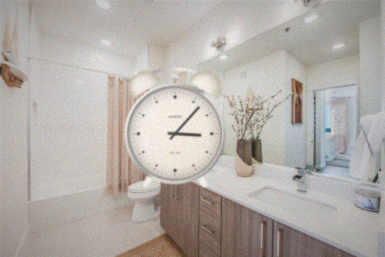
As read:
**3:07**
